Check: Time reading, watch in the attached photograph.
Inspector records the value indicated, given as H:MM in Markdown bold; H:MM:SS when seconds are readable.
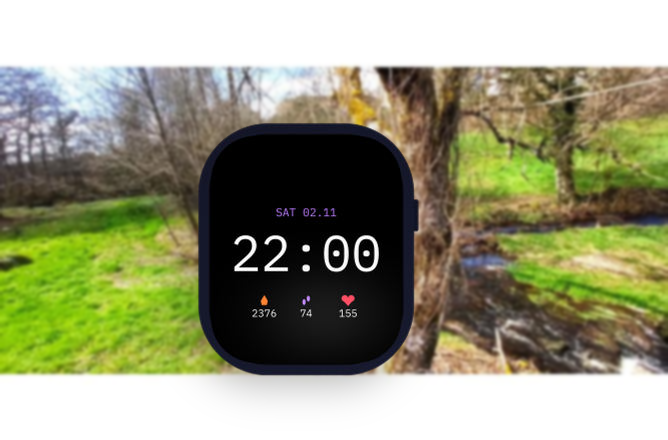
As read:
**22:00**
